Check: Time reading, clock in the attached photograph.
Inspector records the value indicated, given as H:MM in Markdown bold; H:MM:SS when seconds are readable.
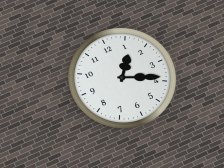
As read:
**1:19**
